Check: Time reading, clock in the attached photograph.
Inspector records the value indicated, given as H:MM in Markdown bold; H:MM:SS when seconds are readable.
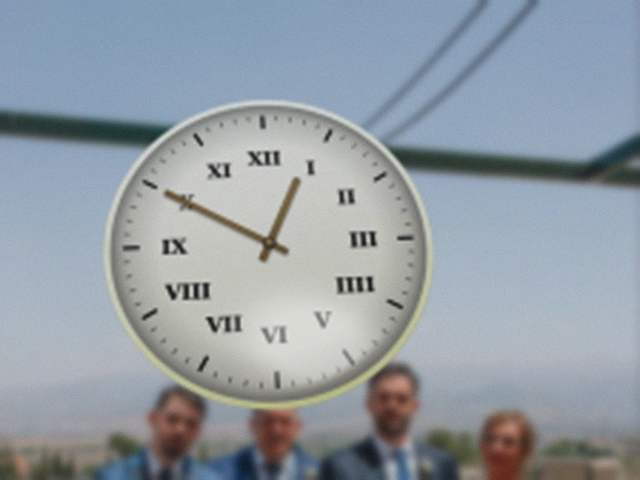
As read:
**12:50**
